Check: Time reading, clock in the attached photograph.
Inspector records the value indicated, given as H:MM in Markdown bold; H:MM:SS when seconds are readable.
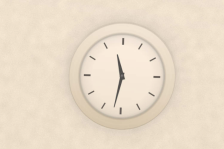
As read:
**11:32**
